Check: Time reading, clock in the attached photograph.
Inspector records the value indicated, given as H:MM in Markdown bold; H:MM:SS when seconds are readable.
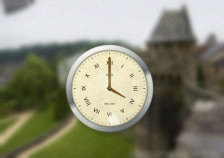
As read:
**4:00**
